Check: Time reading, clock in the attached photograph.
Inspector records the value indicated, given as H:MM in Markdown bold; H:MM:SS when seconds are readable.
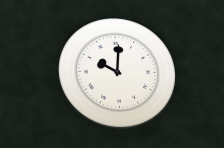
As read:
**10:01**
